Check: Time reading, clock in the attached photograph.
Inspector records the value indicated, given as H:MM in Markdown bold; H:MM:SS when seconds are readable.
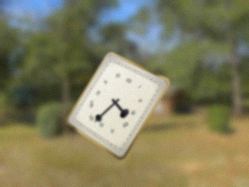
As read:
**3:33**
